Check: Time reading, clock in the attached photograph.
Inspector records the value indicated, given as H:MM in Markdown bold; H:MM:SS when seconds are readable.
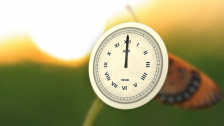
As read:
**12:00**
